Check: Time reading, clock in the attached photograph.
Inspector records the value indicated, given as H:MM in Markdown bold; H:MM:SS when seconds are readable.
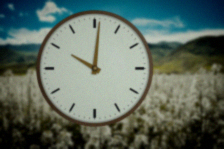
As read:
**10:01**
